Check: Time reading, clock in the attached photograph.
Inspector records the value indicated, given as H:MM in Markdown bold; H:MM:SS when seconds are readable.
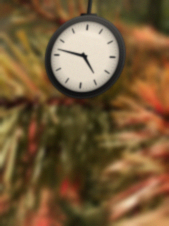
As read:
**4:47**
